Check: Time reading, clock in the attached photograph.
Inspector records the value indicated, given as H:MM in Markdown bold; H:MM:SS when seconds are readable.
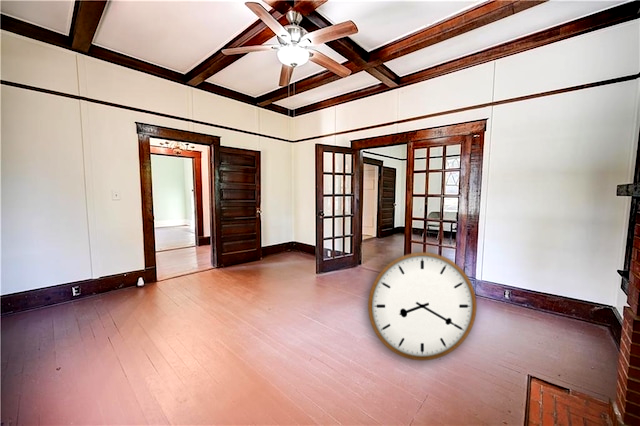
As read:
**8:20**
